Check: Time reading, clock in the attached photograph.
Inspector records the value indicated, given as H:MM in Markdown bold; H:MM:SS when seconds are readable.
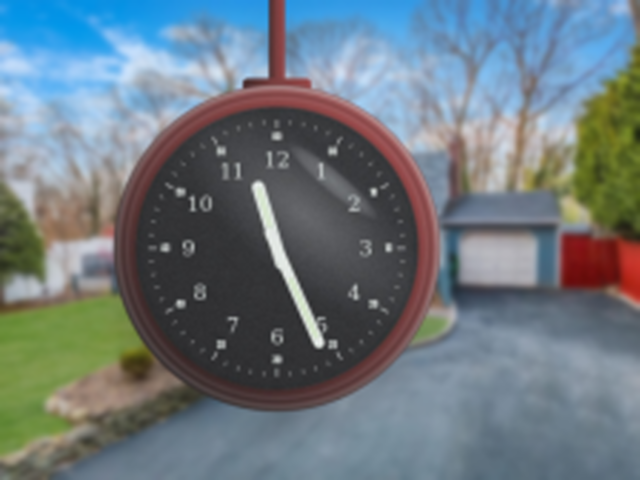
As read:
**11:26**
